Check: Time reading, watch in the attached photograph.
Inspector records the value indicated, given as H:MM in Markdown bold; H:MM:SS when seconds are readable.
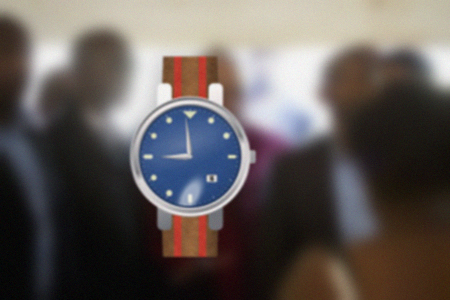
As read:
**8:59**
